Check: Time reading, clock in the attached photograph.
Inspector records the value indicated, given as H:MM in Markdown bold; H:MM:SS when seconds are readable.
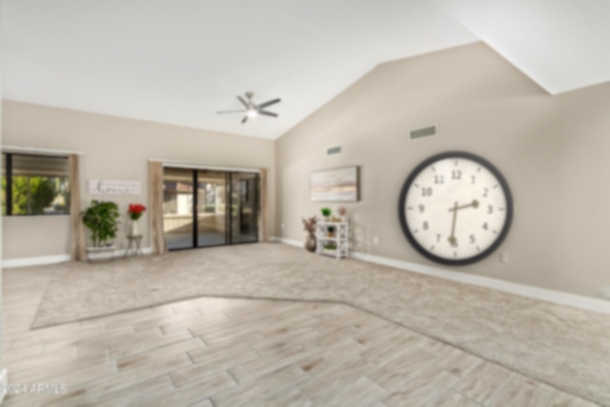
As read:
**2:31**
